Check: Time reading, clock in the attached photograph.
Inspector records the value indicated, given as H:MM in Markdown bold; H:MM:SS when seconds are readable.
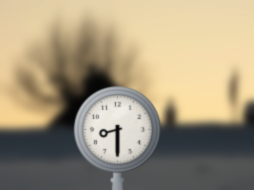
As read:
**8:30**
